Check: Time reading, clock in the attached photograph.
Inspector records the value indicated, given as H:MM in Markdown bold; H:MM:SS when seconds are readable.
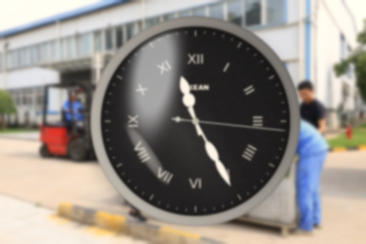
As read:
**11:25:16**
